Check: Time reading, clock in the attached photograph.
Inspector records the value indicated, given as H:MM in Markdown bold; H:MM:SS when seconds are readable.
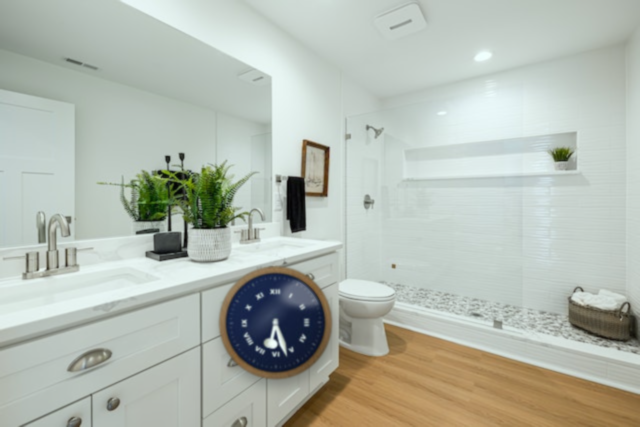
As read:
**6:27**
